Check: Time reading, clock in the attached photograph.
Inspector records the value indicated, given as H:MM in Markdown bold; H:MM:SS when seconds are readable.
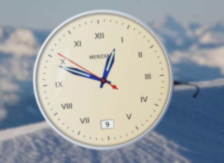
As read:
**12:48:51**
